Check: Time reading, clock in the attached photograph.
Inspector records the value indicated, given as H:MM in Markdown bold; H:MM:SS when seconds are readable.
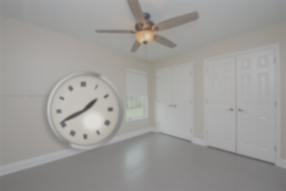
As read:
**1:41**
